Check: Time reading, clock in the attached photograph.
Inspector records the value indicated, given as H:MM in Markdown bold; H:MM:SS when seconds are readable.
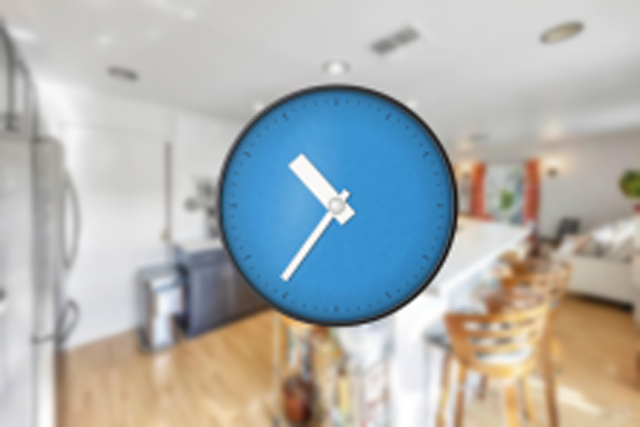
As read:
**10:36**
